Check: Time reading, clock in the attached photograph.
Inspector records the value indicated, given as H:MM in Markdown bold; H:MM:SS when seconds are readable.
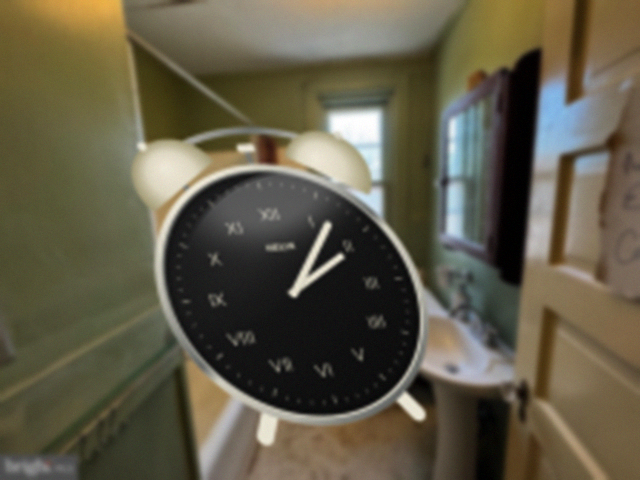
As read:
**2:07**
